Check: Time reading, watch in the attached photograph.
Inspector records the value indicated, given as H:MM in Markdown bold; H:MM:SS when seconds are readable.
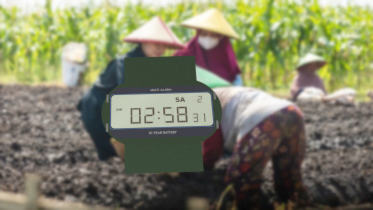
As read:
**2:58:31**
